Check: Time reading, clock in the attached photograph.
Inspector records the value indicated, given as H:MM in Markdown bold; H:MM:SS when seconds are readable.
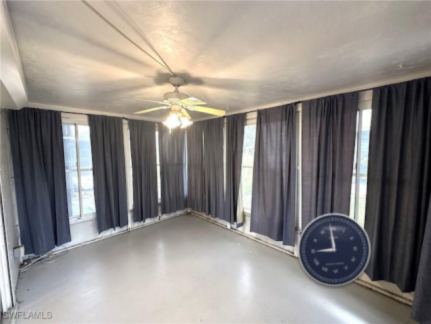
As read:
**8:59**
